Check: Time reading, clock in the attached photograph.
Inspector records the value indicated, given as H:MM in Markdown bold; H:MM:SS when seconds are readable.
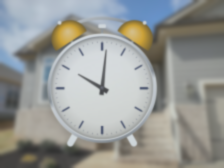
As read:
**10:01**
